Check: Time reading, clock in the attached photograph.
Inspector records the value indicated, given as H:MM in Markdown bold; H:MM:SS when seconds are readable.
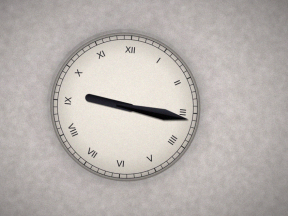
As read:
**9:16**
